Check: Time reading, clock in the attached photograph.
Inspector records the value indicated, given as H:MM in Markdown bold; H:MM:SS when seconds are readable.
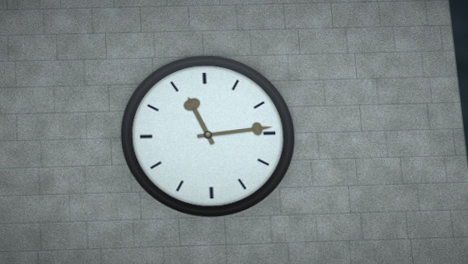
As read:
**11:14**
